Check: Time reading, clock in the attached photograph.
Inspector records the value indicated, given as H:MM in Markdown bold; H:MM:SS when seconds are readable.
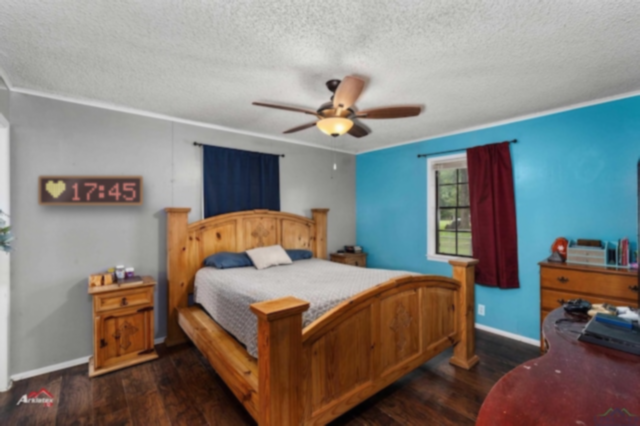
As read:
**17:45**
